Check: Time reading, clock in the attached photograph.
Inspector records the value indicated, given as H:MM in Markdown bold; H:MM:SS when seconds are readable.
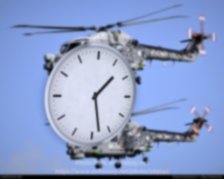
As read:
**1:28**
